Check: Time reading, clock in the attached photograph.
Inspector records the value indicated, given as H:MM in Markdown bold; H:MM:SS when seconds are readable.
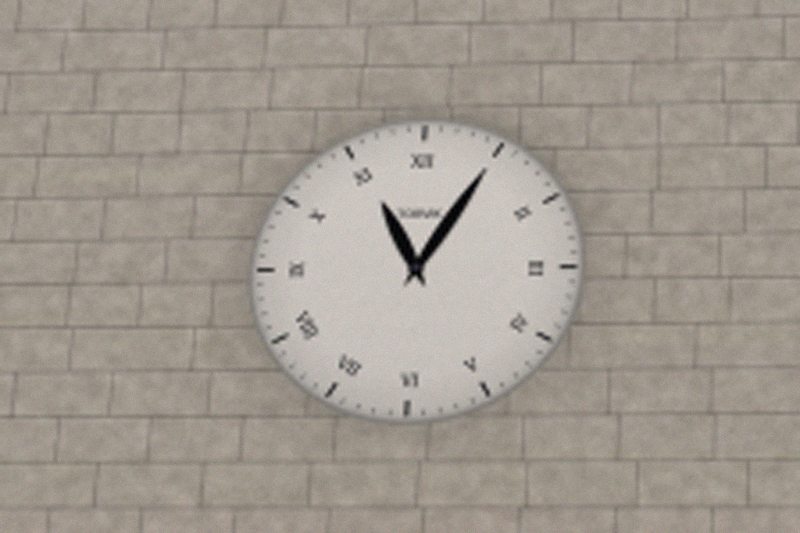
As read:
**11:05**
